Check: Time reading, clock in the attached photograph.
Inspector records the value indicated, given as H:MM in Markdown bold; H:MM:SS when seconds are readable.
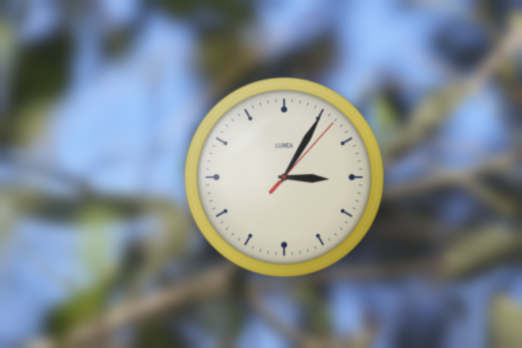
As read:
**3:05:07**
